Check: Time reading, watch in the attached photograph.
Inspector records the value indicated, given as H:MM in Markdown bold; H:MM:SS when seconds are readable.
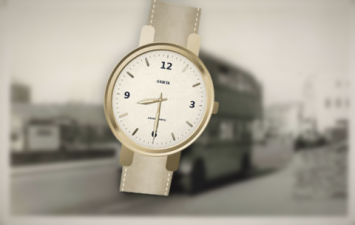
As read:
**8:30**
